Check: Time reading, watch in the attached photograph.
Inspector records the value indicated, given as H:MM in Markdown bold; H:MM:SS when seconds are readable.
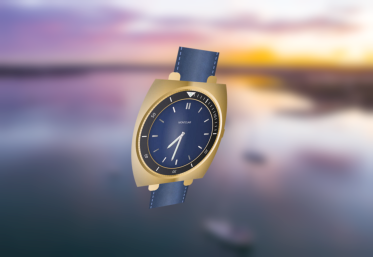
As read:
**7:32**
